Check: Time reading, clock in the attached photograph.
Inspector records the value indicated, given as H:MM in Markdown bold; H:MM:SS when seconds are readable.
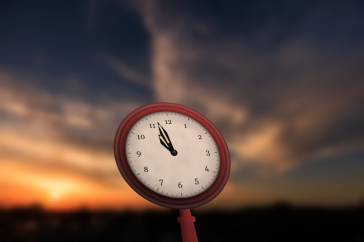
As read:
**10:57**
